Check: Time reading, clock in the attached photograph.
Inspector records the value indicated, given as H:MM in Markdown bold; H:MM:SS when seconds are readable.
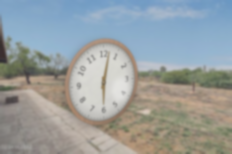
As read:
**6:02**
